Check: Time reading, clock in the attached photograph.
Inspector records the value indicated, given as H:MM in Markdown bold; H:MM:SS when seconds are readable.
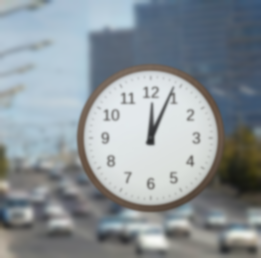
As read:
**12:04**
